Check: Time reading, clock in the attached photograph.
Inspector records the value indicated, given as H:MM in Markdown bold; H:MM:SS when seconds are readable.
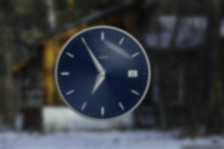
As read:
**6:55**
